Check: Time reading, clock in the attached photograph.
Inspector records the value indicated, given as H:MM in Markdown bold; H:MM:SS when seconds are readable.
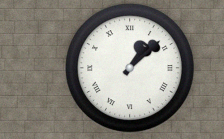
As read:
**1:08**
